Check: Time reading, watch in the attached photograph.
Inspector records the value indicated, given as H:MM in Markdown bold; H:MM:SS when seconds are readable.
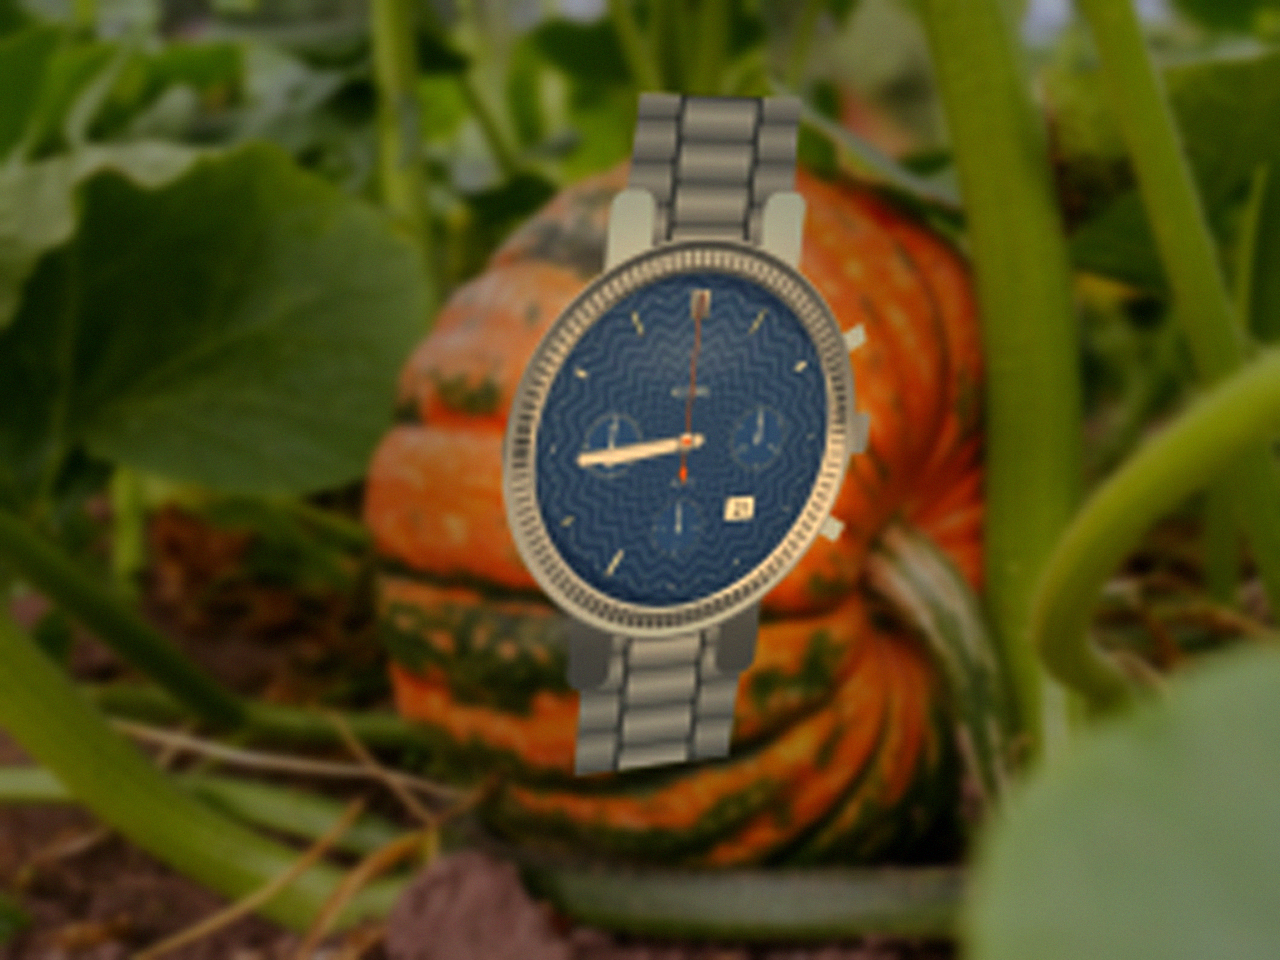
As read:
**8:44**
